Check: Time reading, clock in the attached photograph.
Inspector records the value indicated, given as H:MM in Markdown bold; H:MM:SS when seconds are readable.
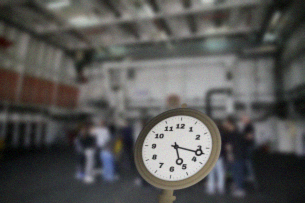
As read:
**5:17**
